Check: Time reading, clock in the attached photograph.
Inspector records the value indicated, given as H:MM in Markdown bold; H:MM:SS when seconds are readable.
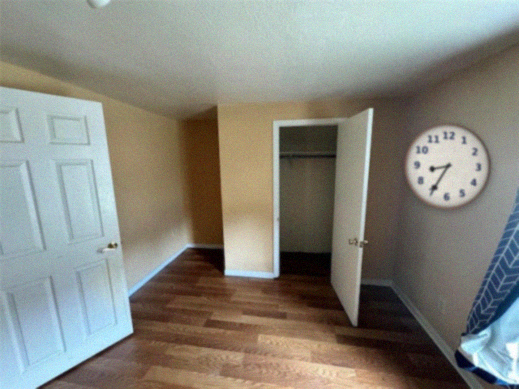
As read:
**8:35**
